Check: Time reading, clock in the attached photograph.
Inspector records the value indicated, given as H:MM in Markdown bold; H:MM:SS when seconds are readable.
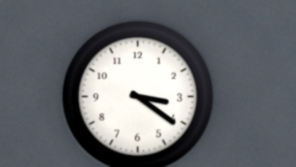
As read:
**3:21**
